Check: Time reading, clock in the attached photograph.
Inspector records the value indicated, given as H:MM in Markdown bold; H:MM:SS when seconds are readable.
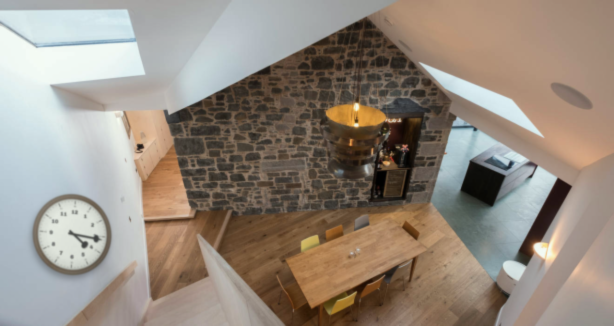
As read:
**4:16**
